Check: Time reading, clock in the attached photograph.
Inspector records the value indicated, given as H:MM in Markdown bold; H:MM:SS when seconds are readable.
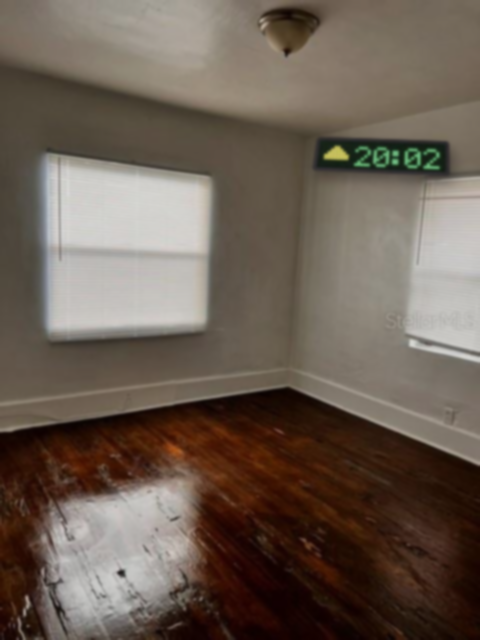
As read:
**20:02**
